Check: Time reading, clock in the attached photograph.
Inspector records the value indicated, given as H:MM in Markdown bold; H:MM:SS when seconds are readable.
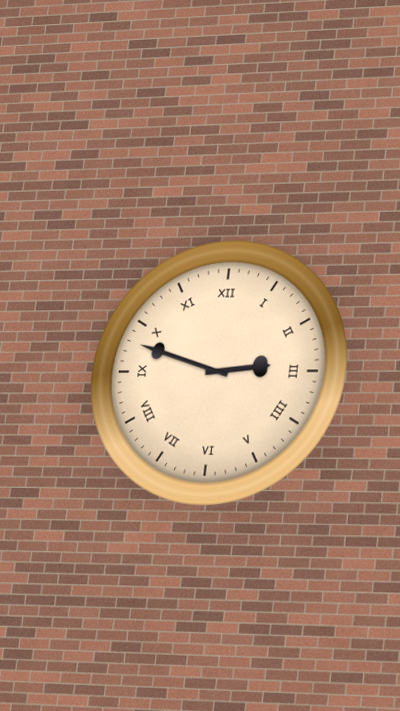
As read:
**2:48**
